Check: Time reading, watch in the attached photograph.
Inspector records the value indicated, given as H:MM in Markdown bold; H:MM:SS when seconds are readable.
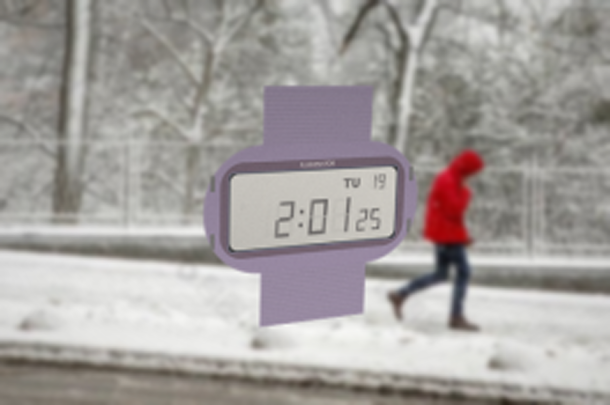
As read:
**2:01:25**
